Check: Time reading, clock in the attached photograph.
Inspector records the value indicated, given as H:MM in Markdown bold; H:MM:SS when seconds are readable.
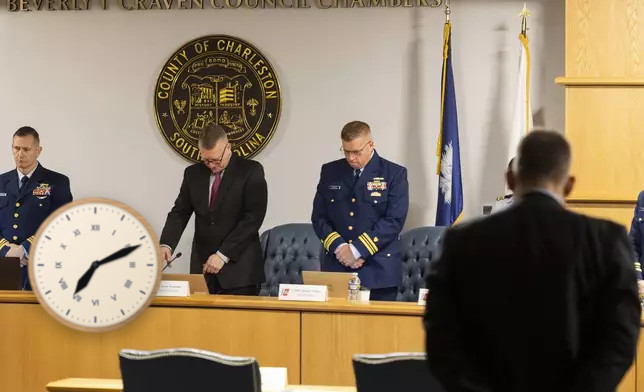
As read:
**7:11**
